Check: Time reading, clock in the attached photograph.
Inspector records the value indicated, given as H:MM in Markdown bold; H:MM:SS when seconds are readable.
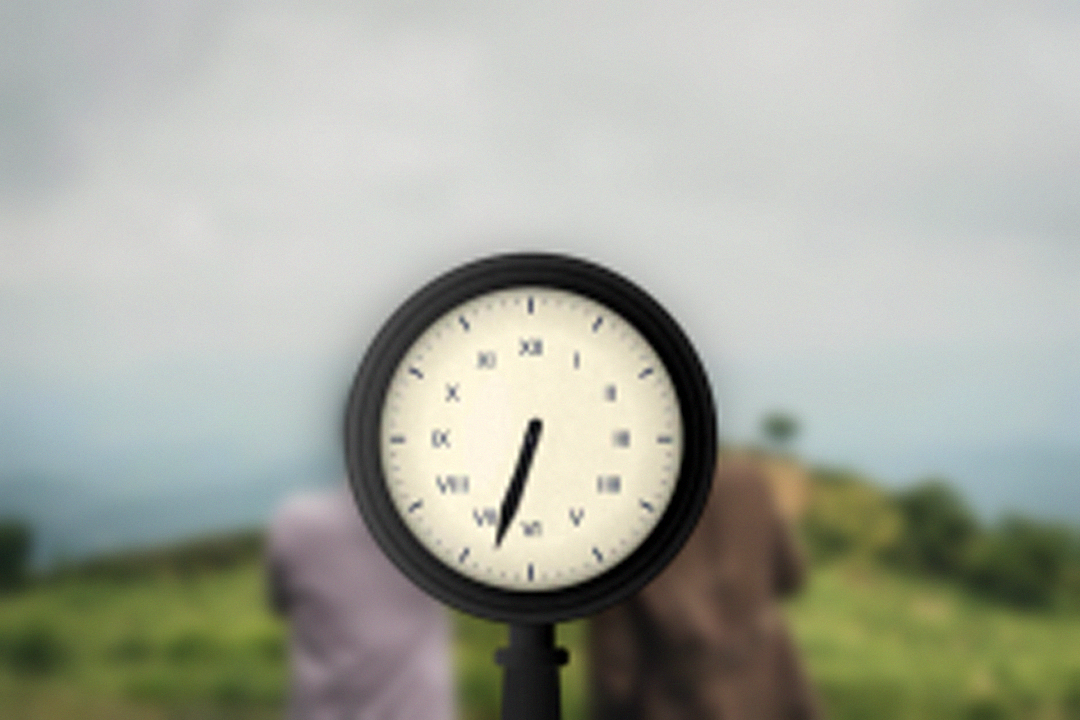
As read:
**6:33**
